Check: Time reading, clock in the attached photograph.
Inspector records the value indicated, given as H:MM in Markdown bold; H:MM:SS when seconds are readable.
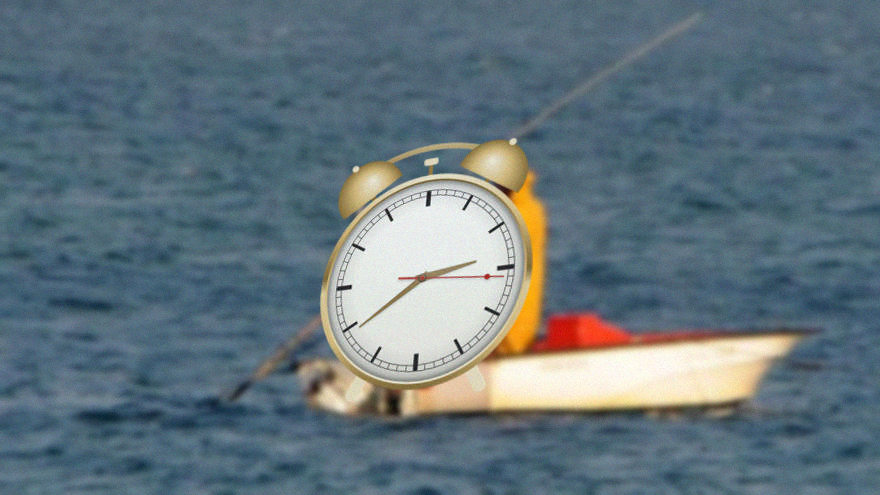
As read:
**2:39:16**
